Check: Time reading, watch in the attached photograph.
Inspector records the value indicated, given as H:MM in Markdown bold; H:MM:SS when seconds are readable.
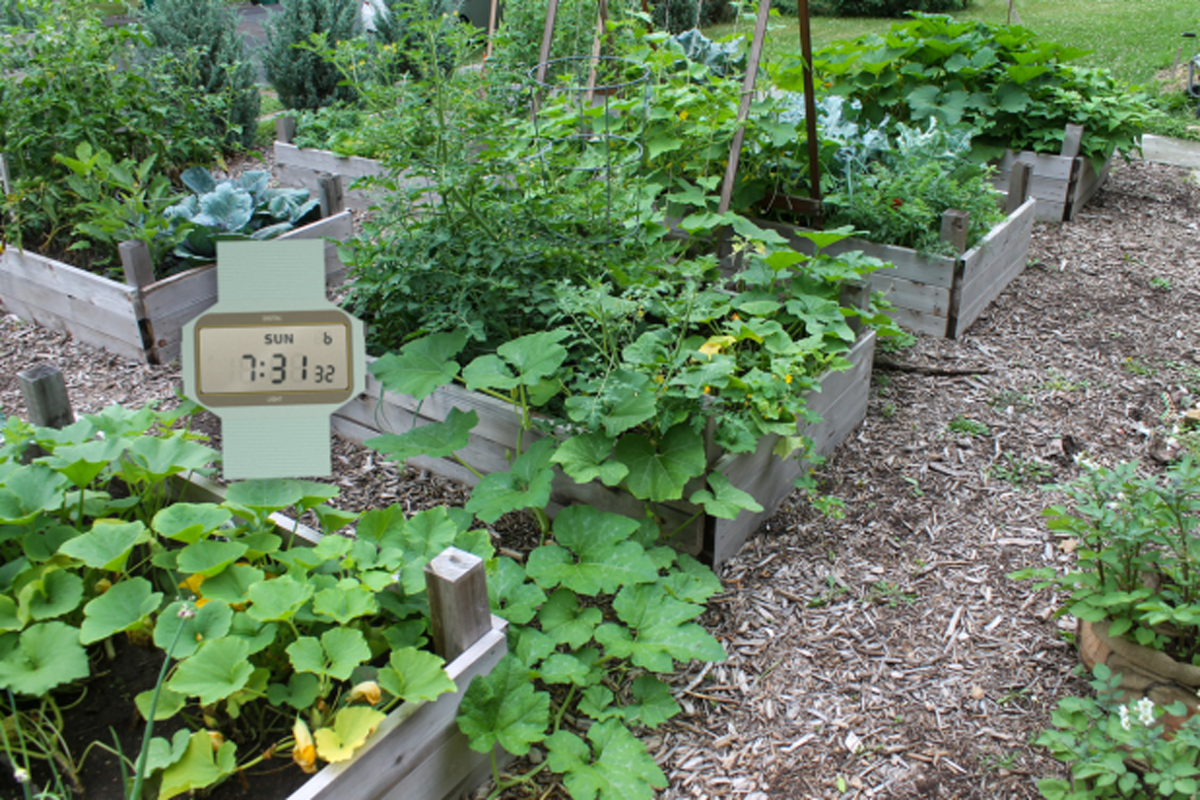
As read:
**7:31:32**
